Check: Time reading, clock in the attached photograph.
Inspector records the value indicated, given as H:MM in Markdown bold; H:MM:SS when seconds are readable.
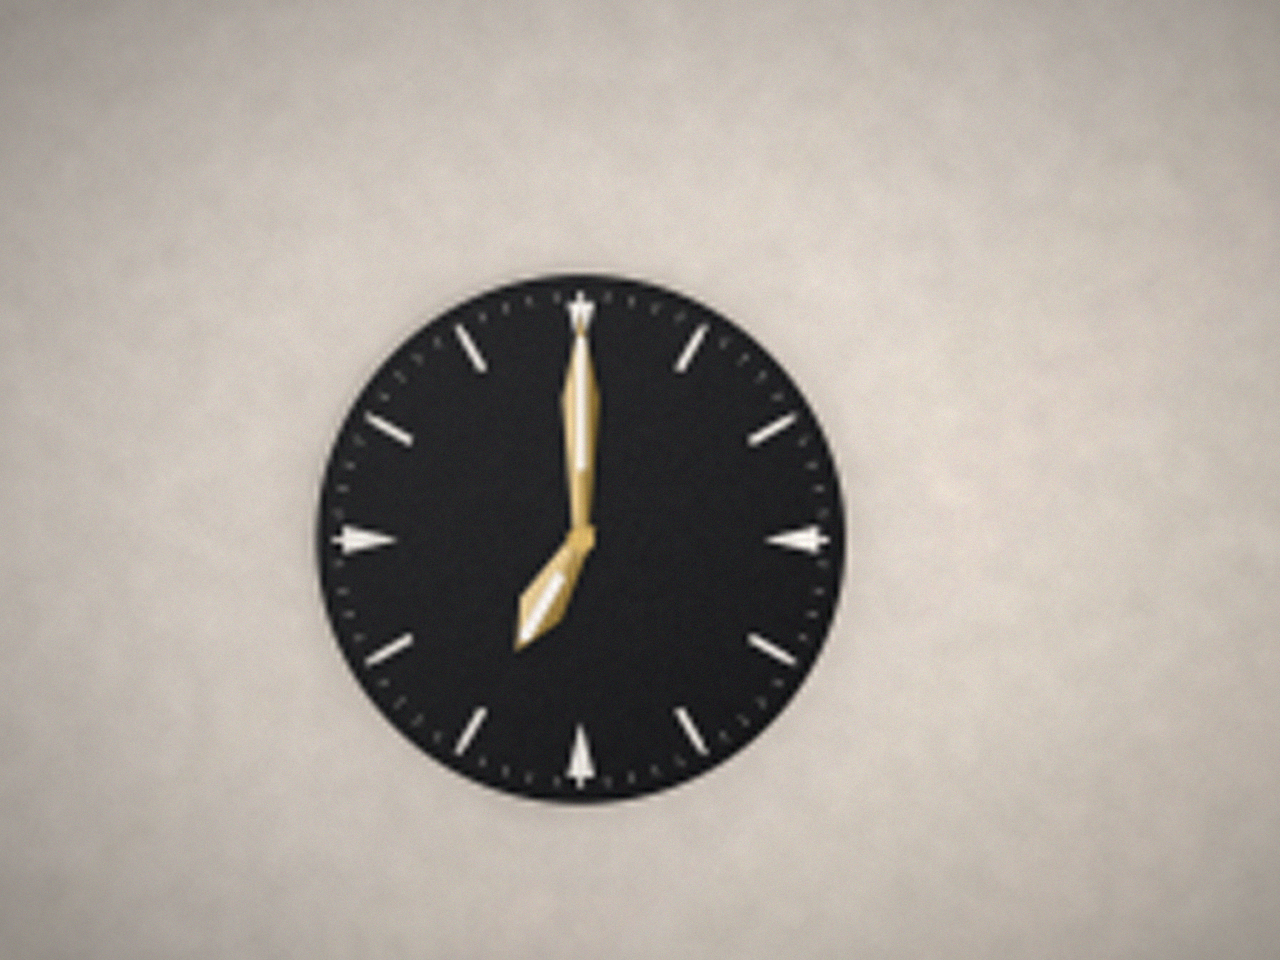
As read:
**7:00**
